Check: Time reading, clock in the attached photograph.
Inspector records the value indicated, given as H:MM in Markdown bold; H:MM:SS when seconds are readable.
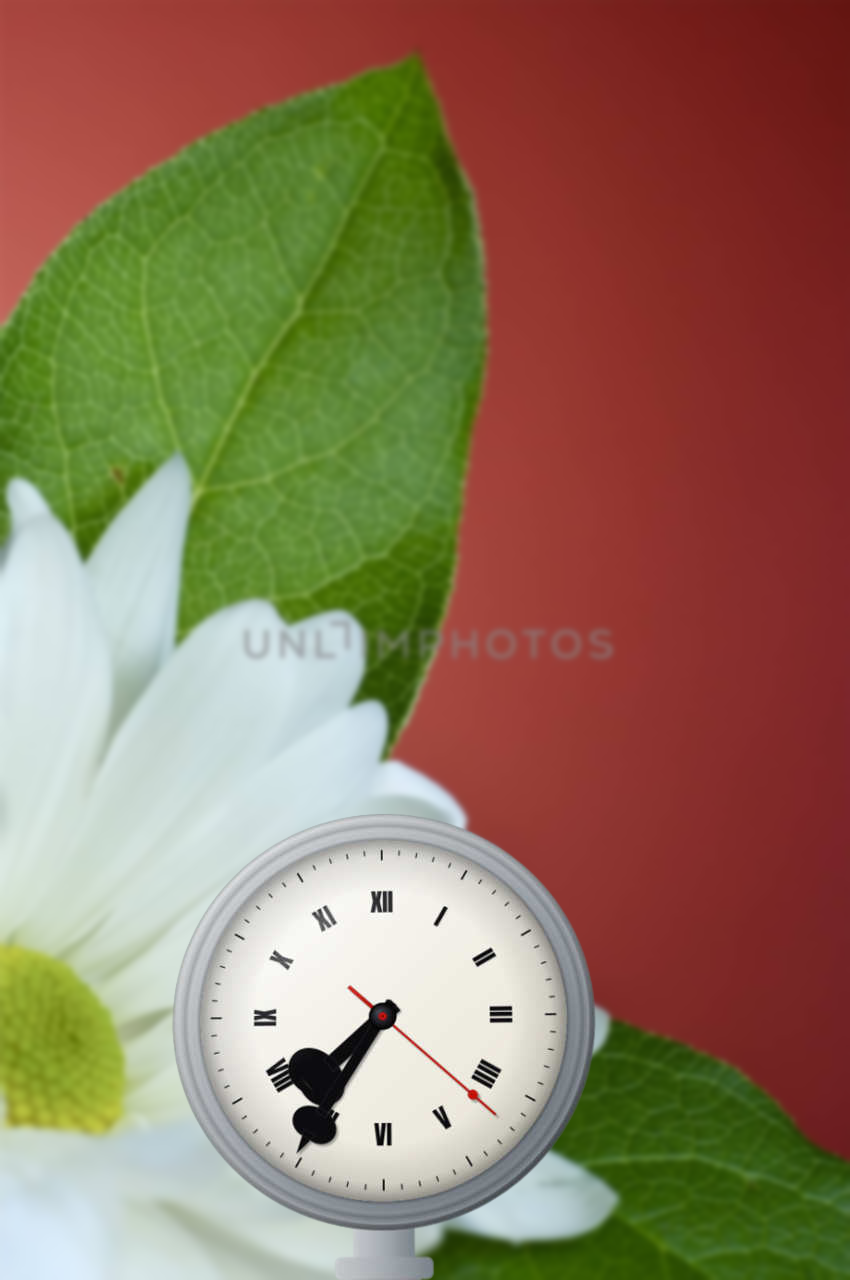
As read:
**7:35:22**
